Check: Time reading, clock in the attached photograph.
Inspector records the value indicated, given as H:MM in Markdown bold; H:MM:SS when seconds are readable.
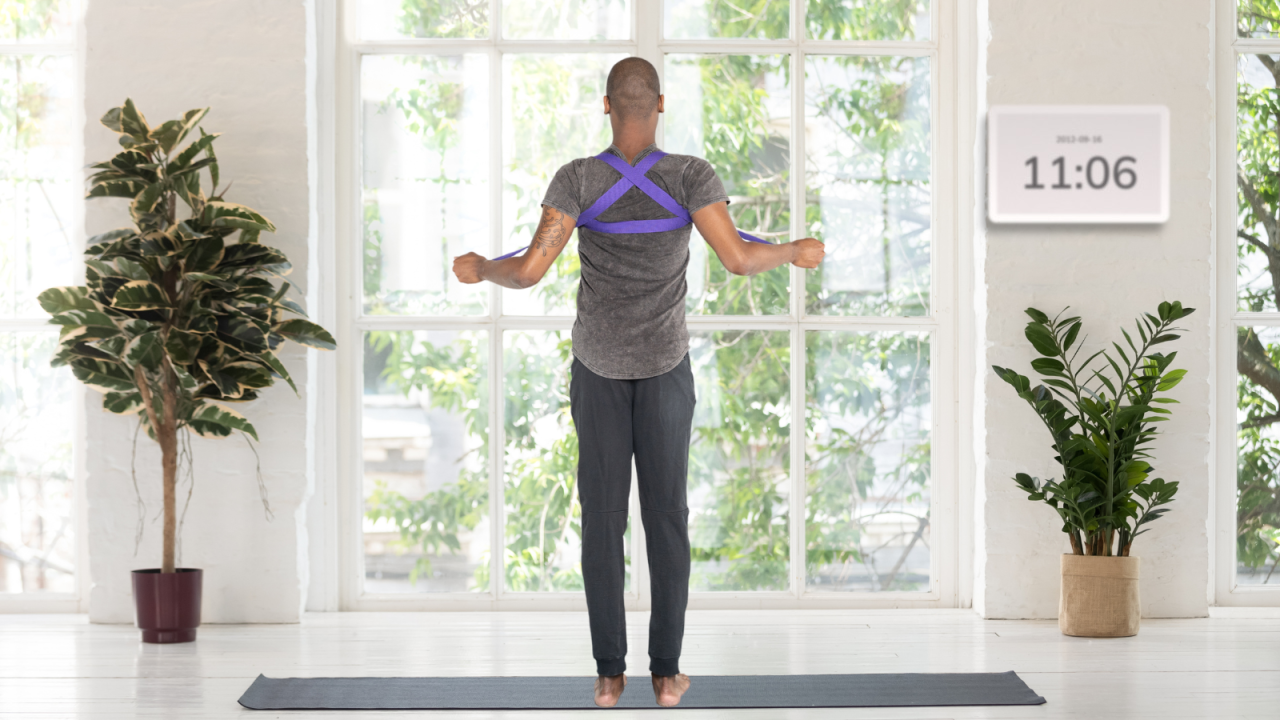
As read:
**11:06**
